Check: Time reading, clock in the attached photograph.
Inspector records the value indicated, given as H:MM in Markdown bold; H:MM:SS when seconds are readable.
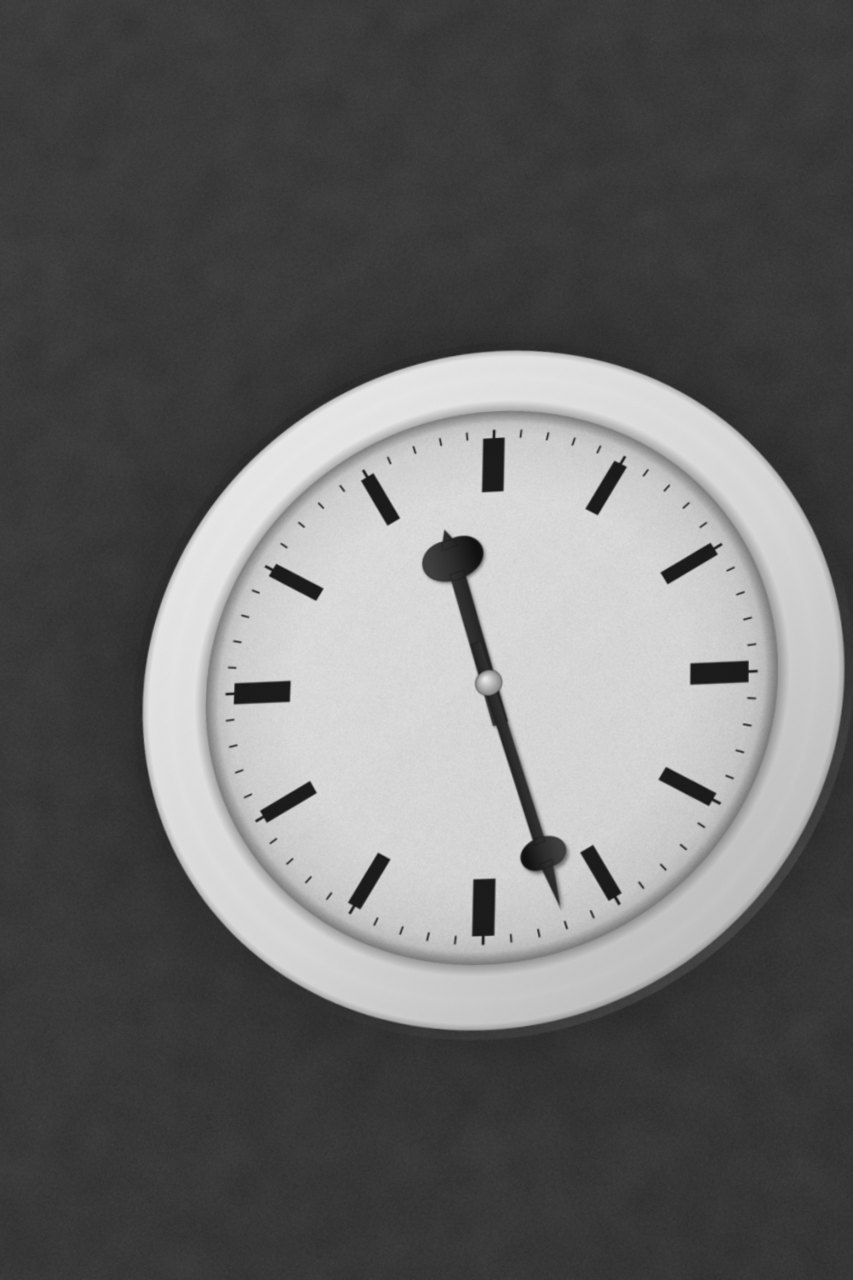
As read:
**11:27**
